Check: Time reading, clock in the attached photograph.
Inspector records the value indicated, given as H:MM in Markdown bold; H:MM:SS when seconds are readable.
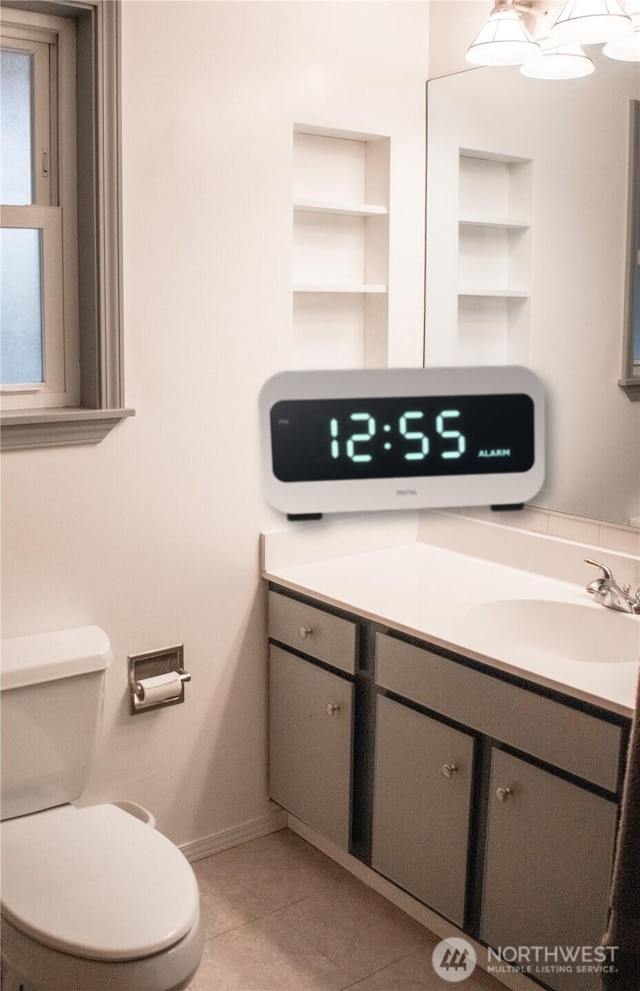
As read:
**12:55**
